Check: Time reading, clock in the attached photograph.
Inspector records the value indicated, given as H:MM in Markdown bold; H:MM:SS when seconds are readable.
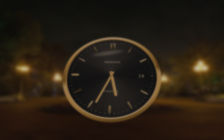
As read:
**5:34**
